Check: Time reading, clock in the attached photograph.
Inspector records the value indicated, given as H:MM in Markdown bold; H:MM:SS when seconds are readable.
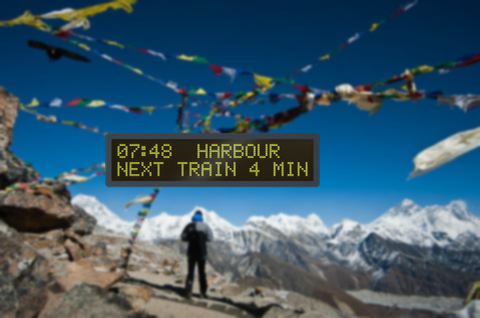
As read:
**7:48**
